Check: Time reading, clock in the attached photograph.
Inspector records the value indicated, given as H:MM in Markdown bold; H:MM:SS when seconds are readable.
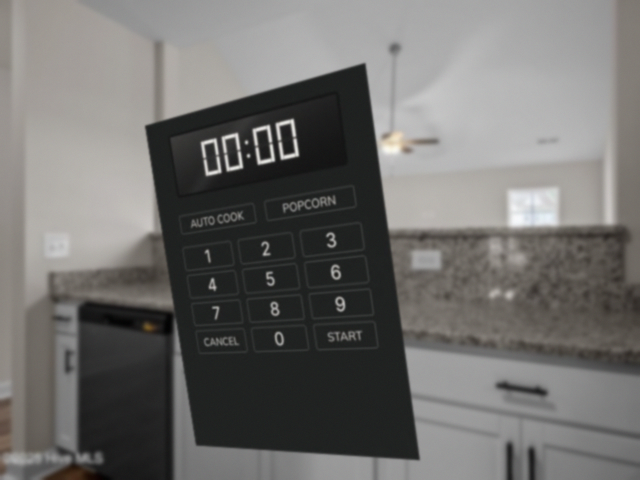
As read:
**0:00**
